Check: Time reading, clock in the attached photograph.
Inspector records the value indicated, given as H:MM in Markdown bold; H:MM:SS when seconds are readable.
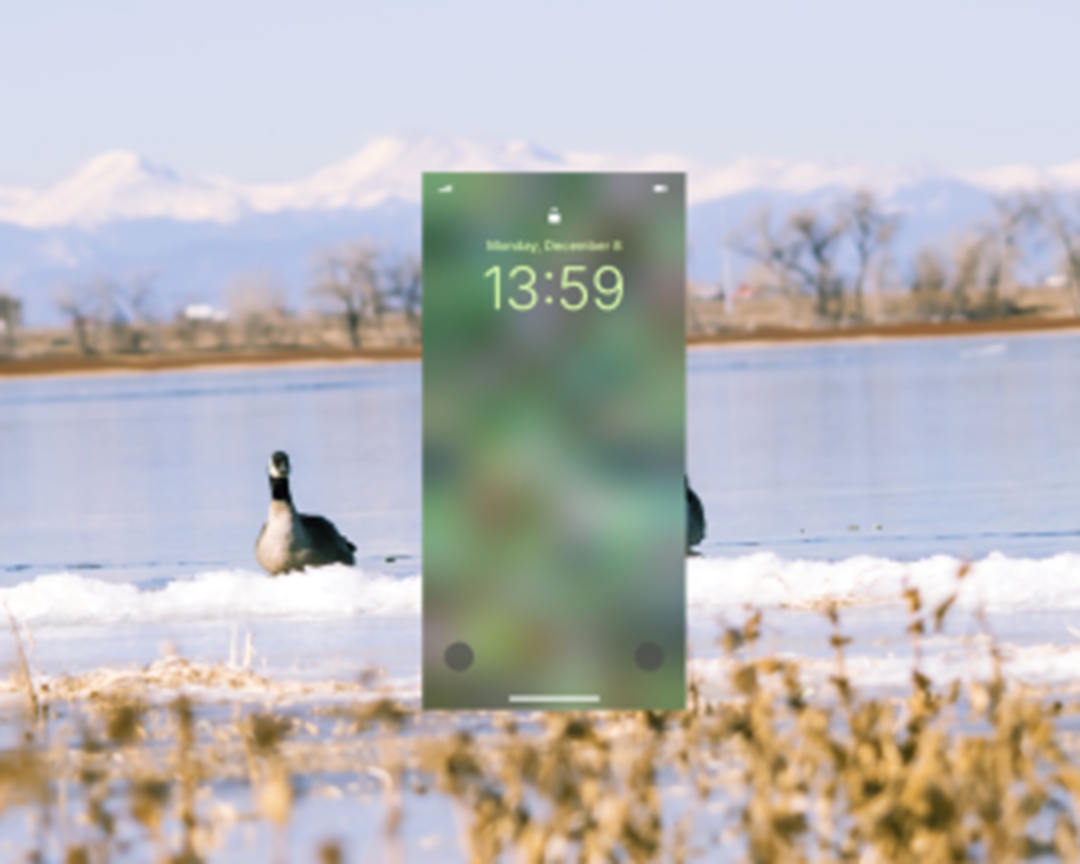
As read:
**13:59**
